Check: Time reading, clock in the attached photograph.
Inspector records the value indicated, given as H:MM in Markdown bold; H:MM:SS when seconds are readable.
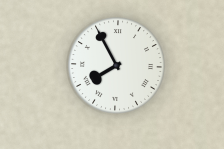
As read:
**7:55**
